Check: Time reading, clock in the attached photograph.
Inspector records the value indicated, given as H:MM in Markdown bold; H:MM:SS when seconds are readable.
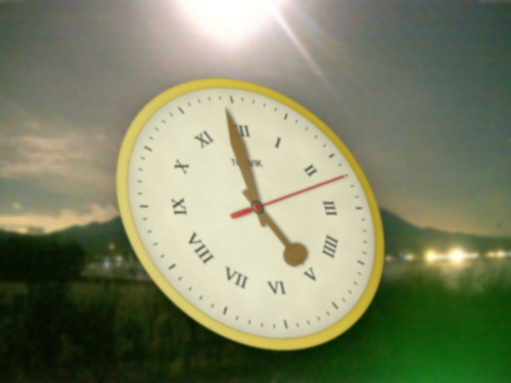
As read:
**4:59:12**
